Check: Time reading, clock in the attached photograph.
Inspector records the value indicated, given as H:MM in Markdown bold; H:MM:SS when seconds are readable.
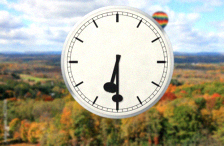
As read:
**6:30**
